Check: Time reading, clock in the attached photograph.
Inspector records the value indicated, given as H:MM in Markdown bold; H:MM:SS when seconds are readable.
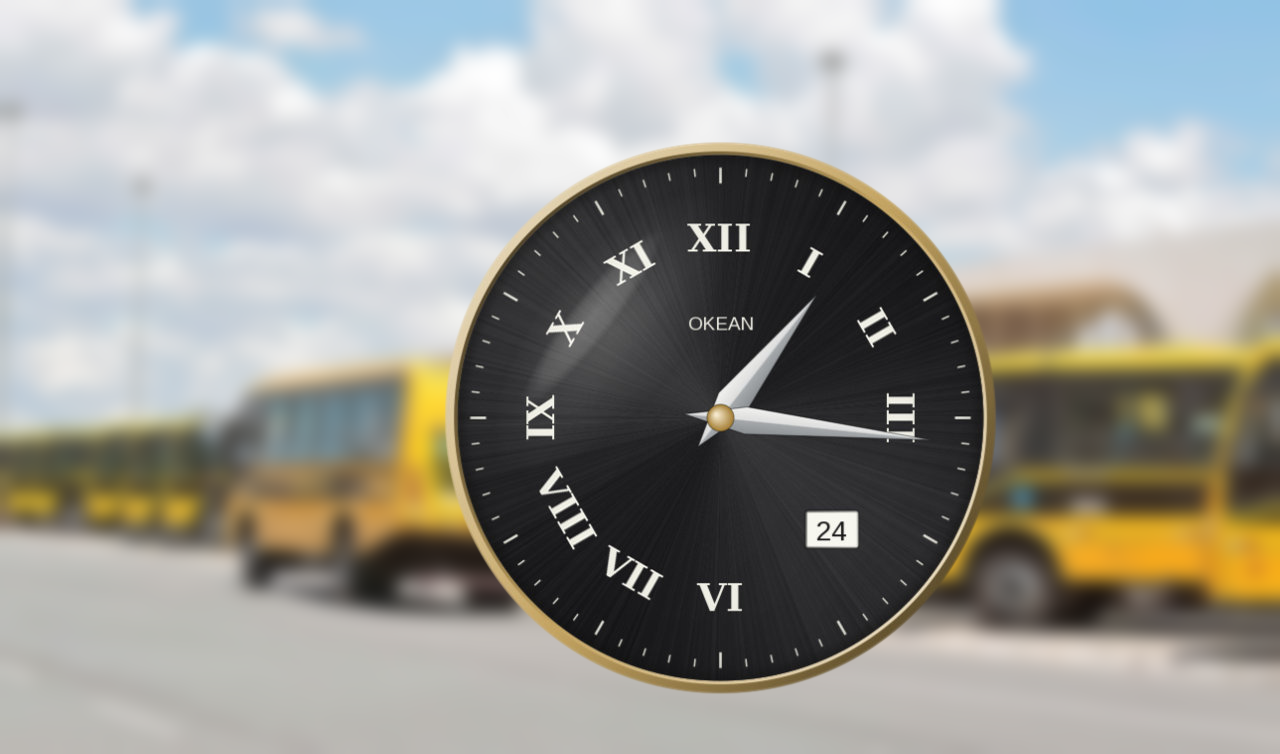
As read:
**1:16**
